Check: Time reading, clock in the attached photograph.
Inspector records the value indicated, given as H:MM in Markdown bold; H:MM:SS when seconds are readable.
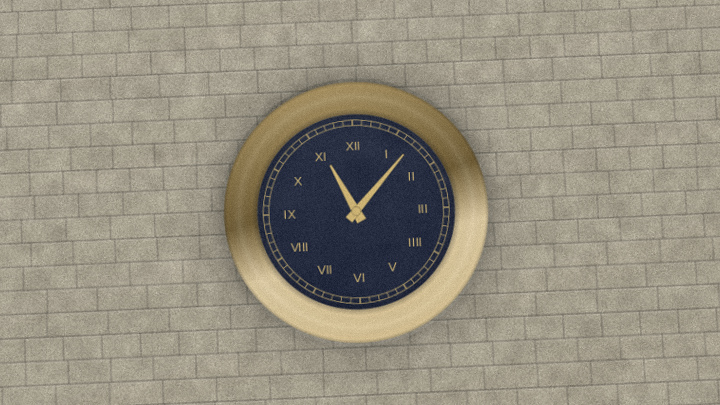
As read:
**11:07**
